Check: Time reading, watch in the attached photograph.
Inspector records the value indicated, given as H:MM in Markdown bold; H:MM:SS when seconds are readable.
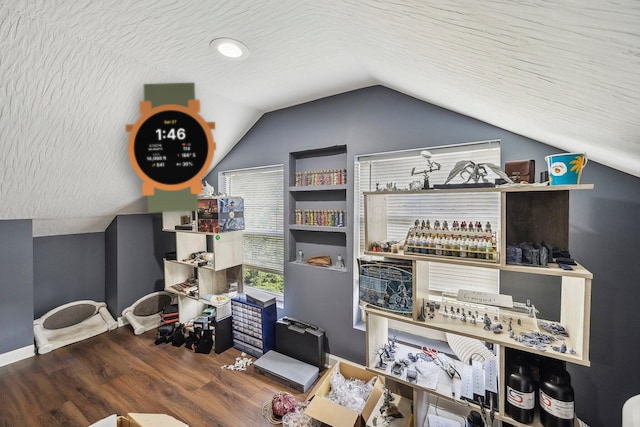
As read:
**1:46**
